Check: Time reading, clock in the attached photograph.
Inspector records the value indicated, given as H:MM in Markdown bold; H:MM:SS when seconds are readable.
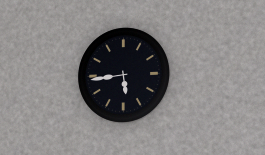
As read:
**5:44**
